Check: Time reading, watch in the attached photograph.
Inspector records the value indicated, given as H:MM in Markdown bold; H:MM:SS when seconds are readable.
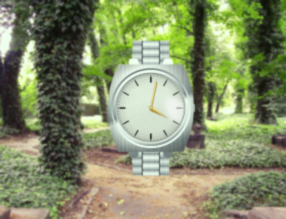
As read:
**4:02**
